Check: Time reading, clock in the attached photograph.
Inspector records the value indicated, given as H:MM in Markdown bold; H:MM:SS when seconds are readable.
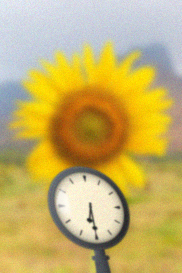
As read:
**6:30**
